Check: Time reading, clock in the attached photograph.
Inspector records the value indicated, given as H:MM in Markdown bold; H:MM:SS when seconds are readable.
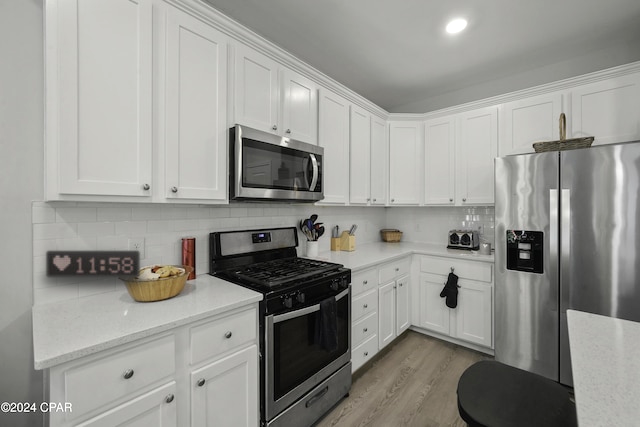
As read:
**11:58**
